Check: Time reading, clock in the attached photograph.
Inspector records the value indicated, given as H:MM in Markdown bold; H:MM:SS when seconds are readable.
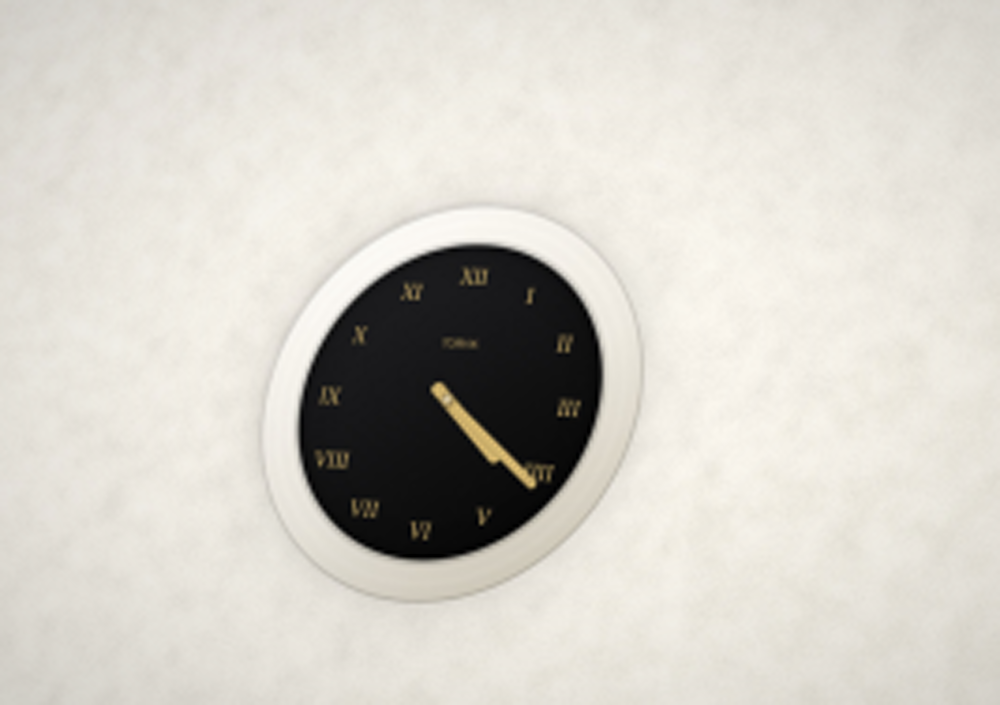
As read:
**4:21**
